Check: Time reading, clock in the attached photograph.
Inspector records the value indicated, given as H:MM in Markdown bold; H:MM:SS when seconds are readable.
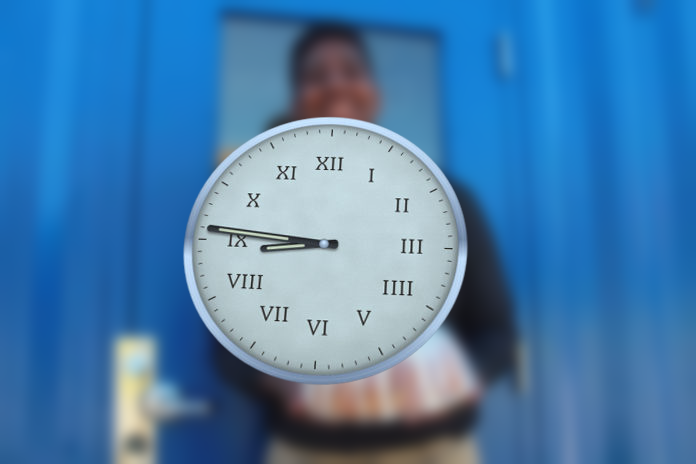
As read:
**8:46**
